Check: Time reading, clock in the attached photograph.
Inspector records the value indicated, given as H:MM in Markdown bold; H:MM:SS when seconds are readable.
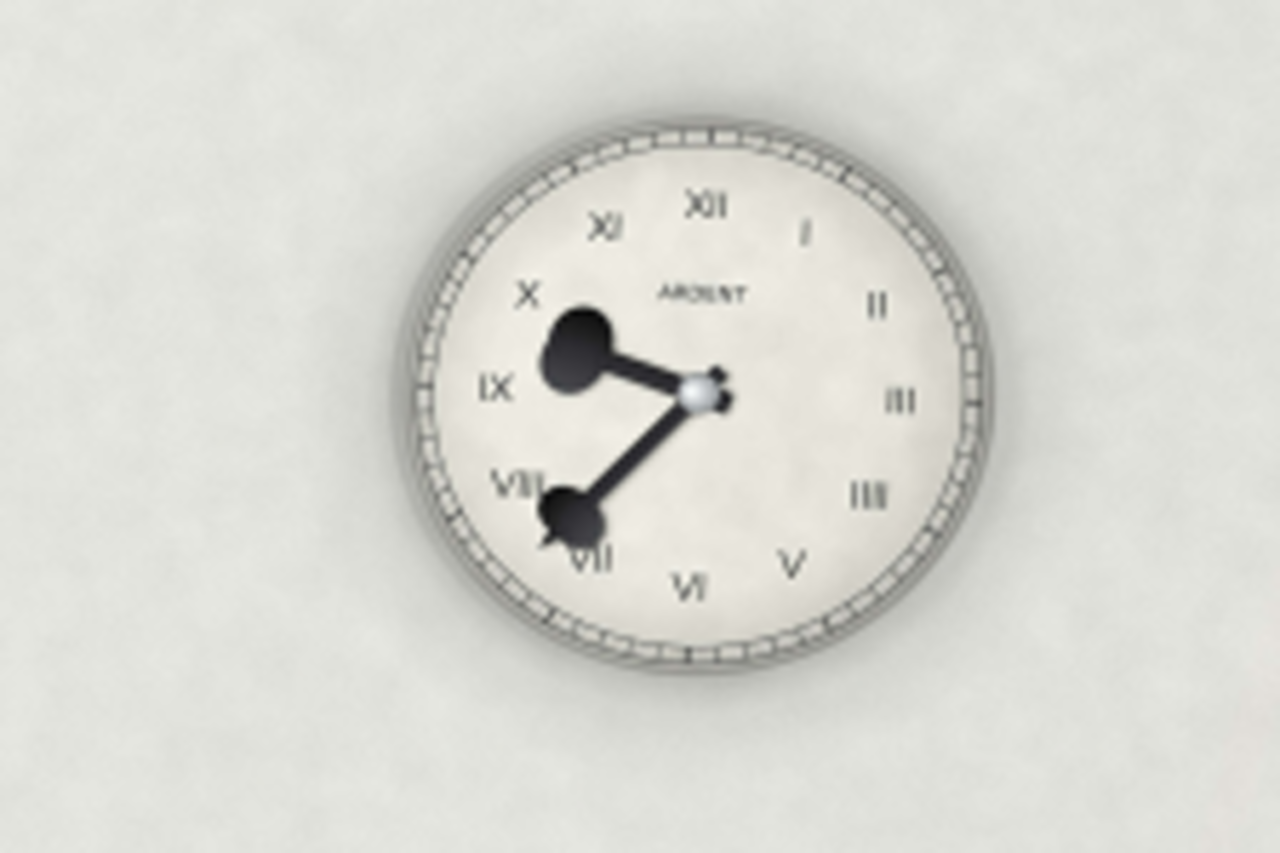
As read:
**9:37**
